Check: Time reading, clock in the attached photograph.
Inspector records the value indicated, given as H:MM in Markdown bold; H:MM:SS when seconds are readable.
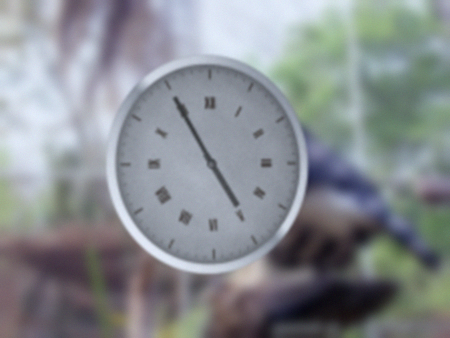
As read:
**4:55**
